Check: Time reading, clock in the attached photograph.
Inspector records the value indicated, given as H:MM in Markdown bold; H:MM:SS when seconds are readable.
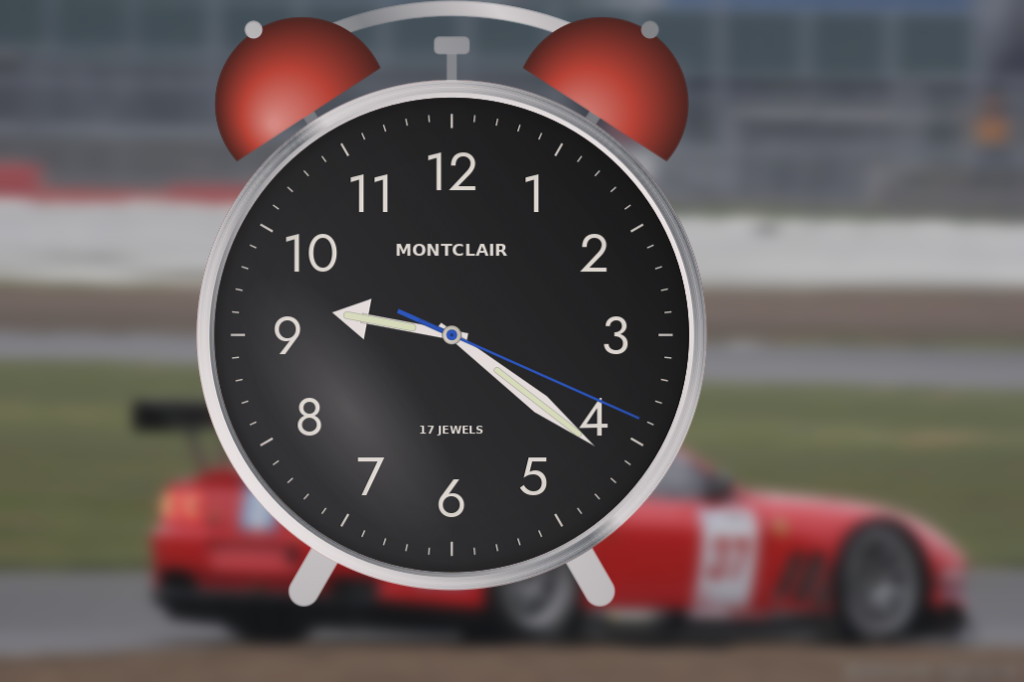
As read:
**9:21:19**
